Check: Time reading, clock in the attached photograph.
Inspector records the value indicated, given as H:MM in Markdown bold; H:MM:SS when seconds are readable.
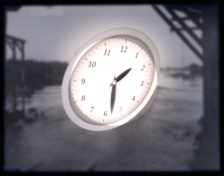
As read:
**1:28**
